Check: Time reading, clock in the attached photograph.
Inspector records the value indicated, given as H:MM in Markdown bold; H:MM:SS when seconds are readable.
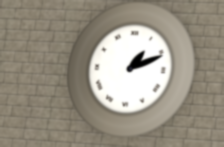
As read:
**1:11**
